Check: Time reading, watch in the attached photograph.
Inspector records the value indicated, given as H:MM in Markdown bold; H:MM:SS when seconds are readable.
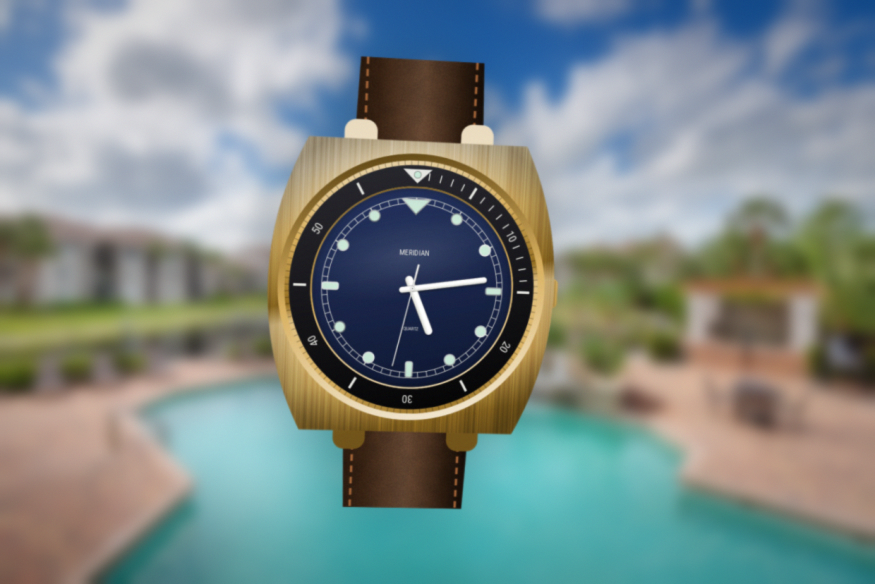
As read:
**5:13:32**
